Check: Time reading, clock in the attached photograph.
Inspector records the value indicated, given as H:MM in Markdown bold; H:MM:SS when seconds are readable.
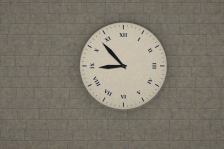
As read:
**8:53**
